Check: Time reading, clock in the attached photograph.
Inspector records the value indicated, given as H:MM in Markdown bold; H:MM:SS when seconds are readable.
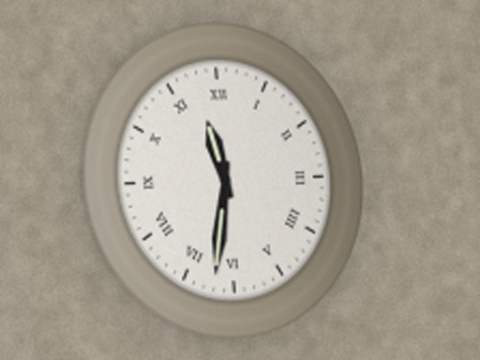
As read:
**11:32**
